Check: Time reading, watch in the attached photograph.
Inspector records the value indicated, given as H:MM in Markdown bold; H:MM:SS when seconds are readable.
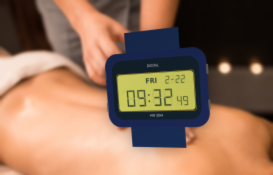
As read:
**9:32**
